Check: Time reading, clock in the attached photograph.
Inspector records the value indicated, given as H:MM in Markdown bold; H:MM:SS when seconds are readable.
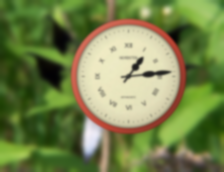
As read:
**1:14**
